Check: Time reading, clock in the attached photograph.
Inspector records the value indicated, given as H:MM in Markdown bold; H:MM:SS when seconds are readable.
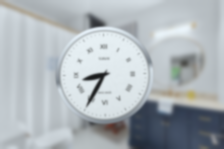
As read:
**8:35**
